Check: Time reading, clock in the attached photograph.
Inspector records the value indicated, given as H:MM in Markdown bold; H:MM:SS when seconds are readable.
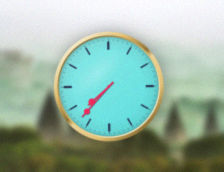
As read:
**7:37**
